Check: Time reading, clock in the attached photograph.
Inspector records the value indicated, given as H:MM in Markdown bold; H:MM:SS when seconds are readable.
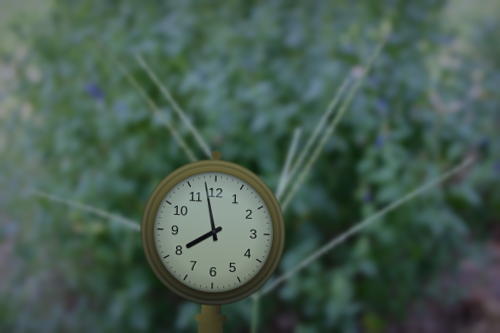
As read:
**7:58**
